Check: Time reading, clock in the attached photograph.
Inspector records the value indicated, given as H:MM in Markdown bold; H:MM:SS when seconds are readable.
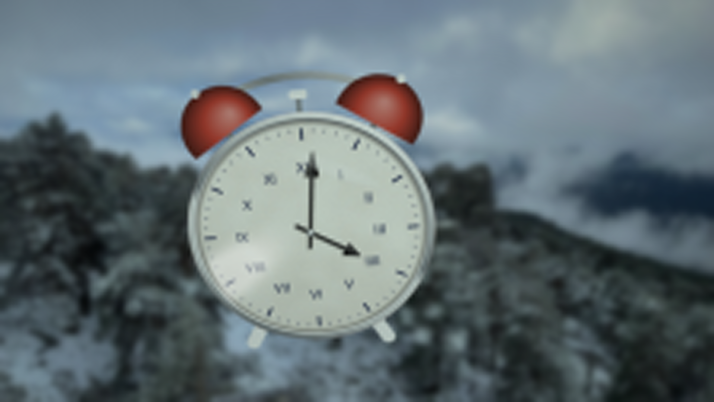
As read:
**4:01**
